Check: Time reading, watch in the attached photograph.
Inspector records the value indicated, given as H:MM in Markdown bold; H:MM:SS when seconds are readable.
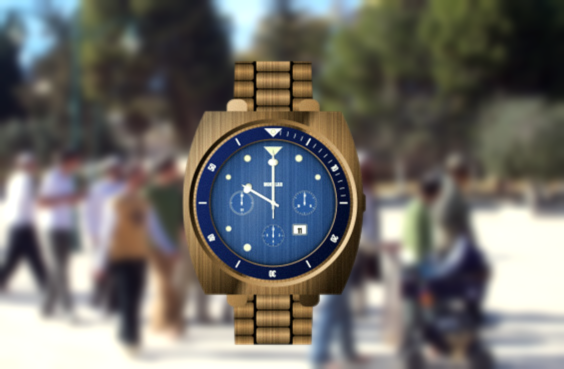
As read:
**10:00**
